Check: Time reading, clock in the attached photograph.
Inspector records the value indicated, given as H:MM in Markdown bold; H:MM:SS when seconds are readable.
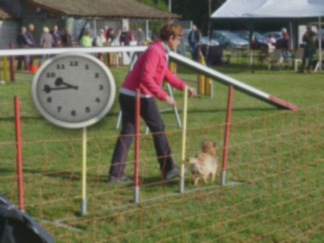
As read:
**9:44**
